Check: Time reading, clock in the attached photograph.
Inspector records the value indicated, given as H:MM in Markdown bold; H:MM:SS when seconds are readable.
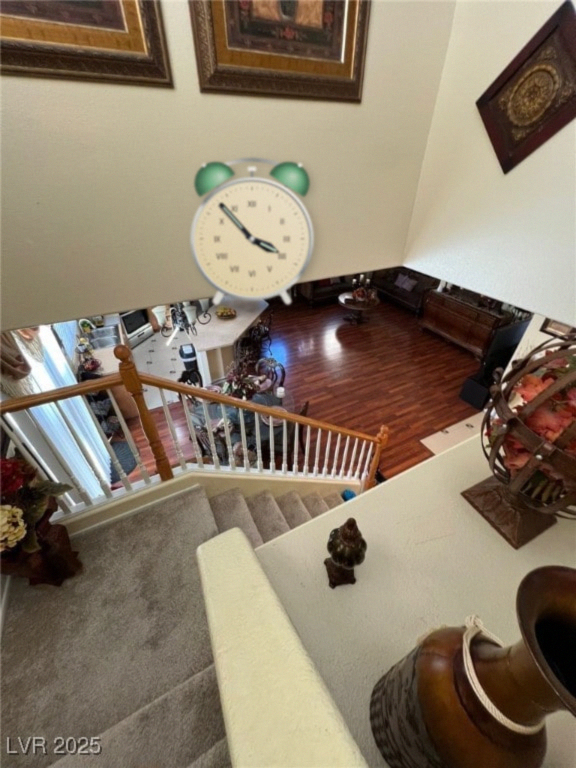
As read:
**3:53**
